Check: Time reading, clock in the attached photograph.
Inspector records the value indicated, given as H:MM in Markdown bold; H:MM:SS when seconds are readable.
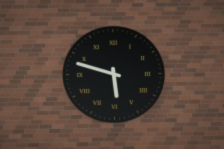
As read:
**5:48**
